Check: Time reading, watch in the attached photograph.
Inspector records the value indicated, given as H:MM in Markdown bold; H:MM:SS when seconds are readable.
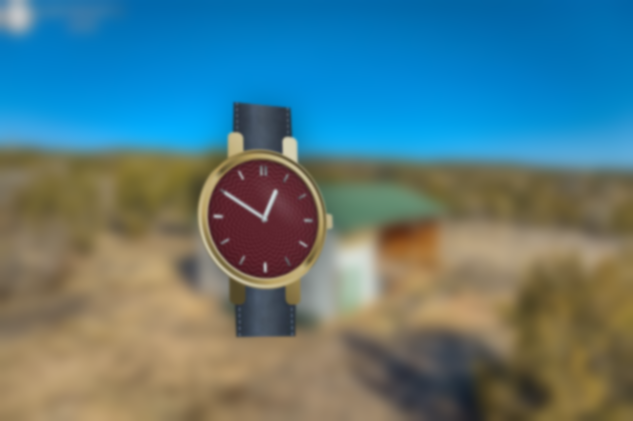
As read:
**12:50**
